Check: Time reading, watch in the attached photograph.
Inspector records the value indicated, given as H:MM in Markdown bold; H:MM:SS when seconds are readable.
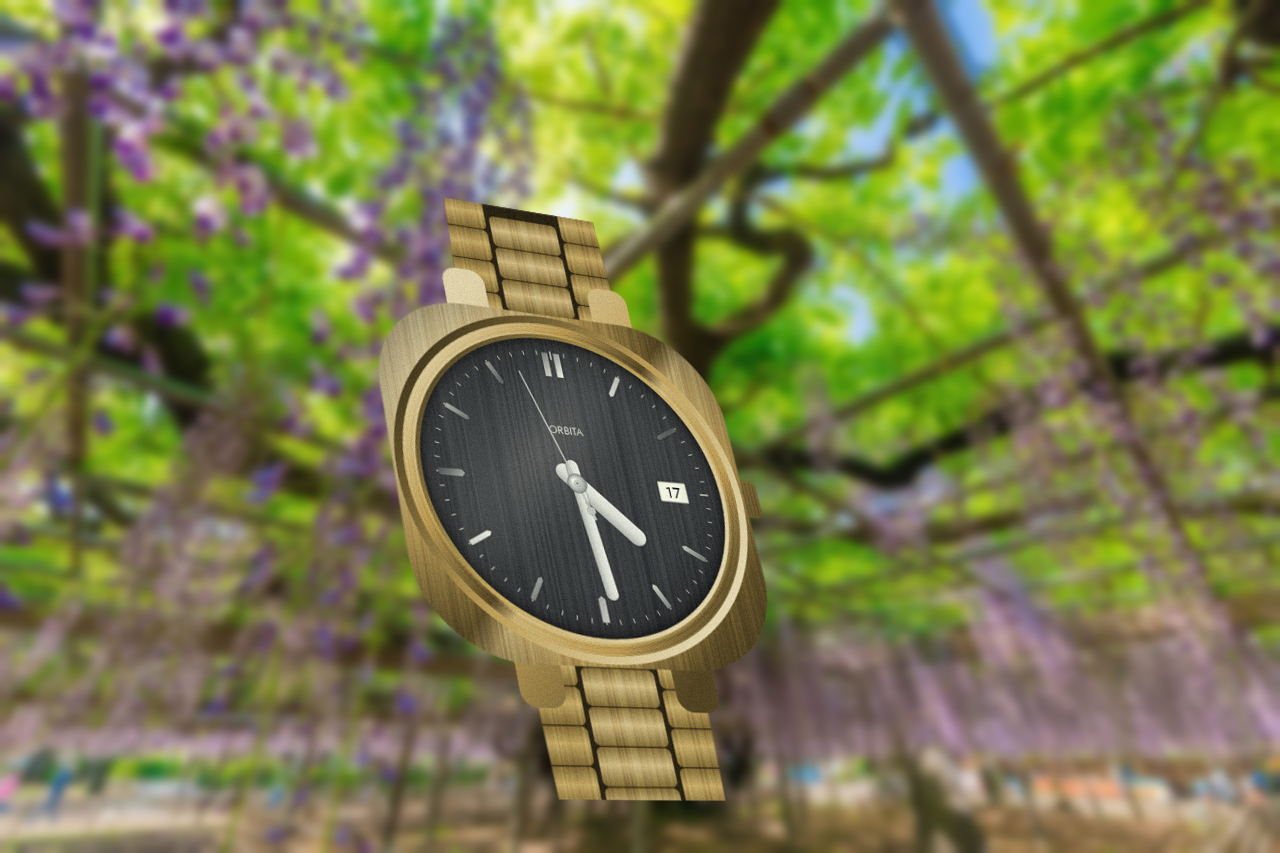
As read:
**4:28:57**
